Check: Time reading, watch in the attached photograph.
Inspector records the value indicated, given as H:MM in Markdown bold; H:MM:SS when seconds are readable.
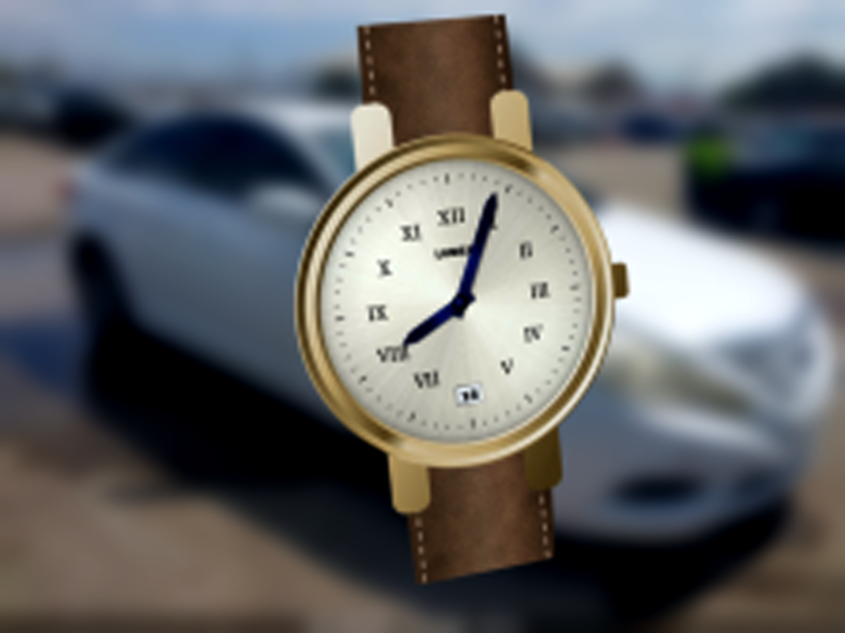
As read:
**8:04**
